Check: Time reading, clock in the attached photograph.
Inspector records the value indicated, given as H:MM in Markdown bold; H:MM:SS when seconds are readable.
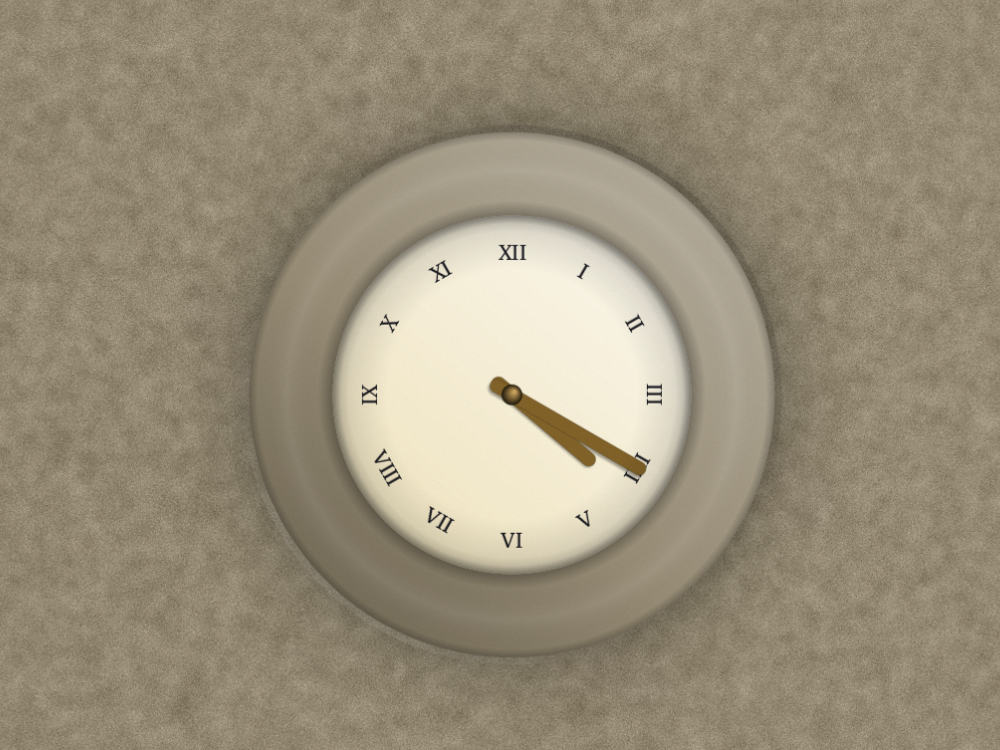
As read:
**4:20**
